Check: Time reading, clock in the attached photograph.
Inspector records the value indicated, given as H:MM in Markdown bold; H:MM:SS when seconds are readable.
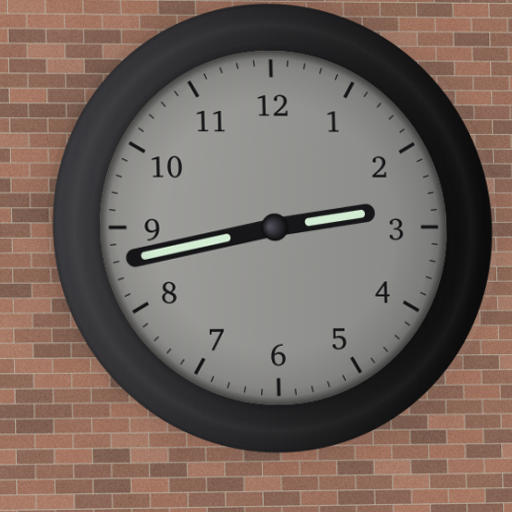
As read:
**2:43**
